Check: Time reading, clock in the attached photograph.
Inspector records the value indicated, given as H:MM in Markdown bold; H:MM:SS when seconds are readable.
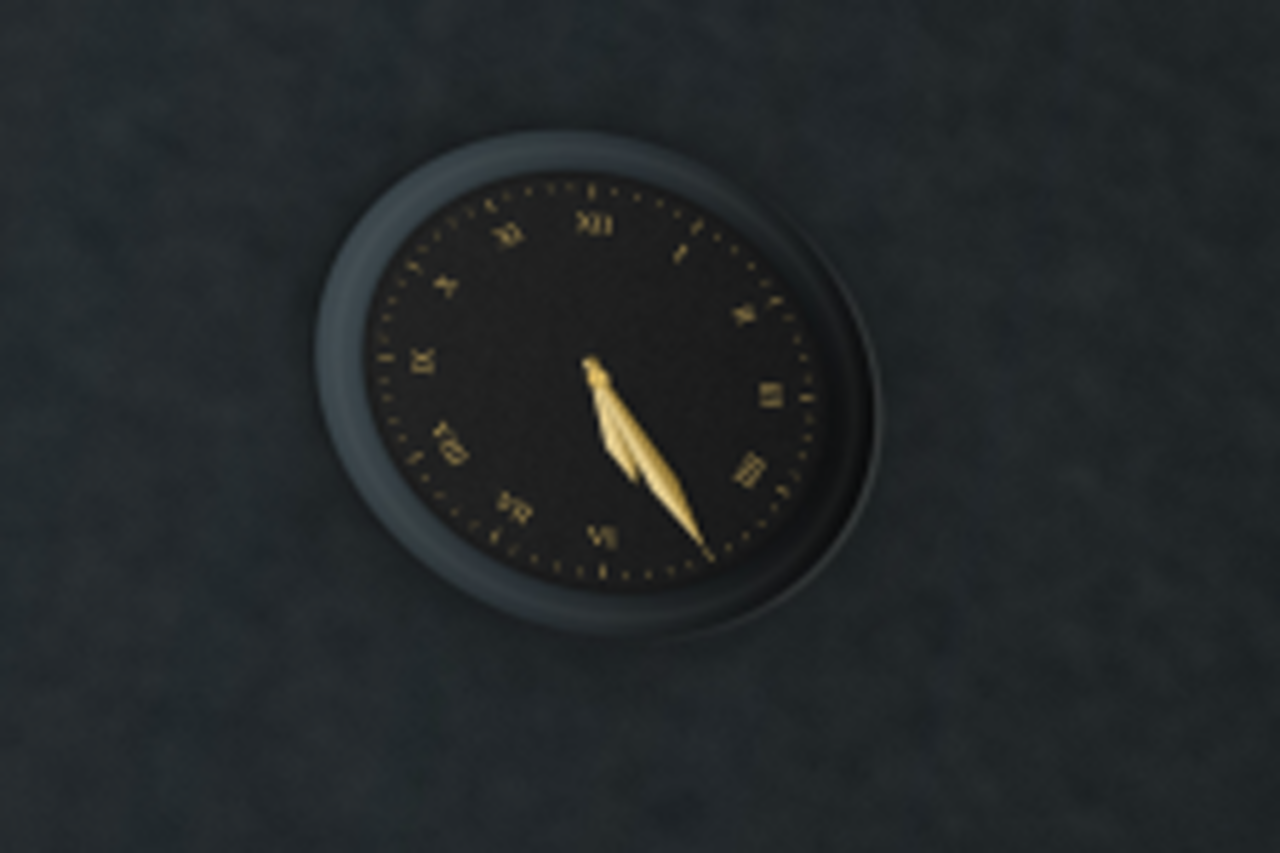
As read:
**5:25**
